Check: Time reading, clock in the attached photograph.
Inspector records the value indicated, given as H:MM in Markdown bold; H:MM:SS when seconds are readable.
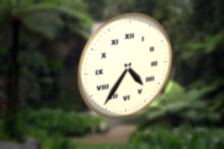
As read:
**4:36**
